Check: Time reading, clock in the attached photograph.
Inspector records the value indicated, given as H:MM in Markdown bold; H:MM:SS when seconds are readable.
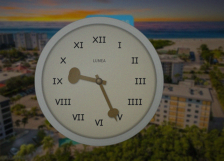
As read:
**9:26**
